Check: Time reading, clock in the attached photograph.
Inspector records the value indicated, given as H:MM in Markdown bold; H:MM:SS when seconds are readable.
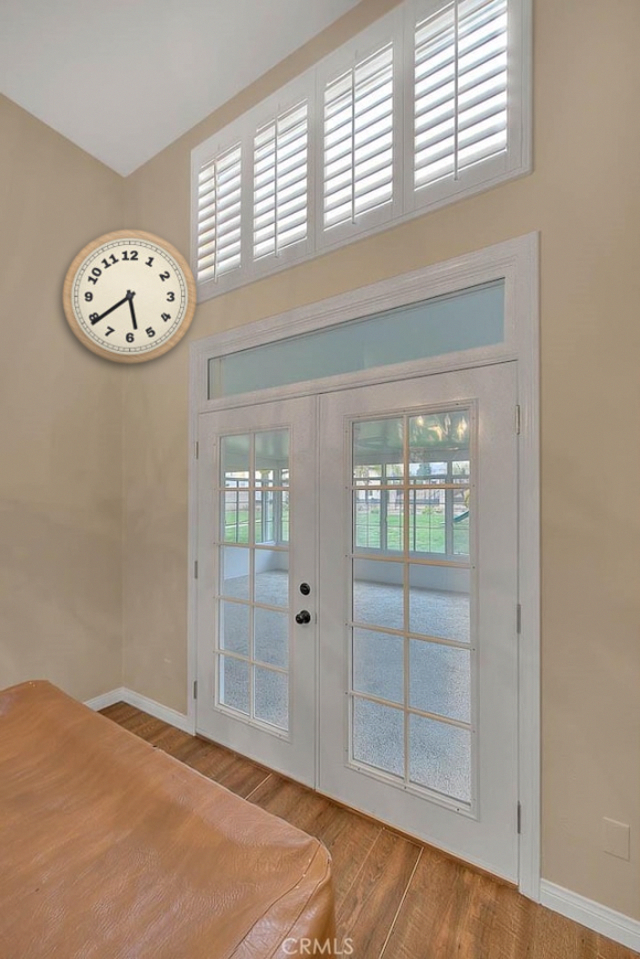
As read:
**5:39**
